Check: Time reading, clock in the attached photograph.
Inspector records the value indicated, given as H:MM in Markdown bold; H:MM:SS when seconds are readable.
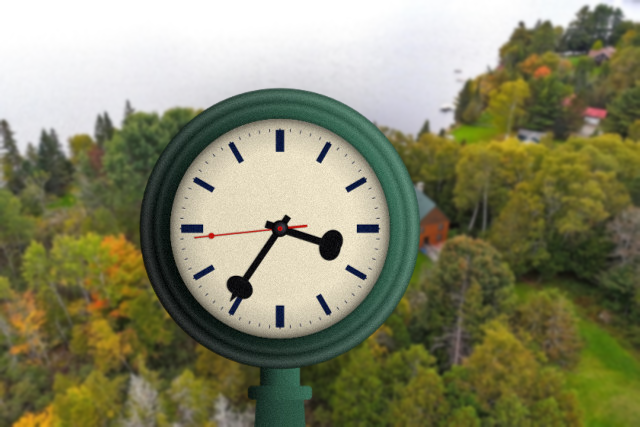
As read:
**3:35:44**
